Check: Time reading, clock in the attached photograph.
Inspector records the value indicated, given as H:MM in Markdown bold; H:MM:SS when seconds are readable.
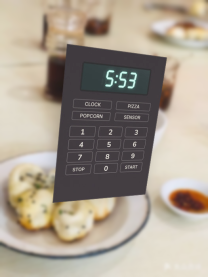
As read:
**5:53**
